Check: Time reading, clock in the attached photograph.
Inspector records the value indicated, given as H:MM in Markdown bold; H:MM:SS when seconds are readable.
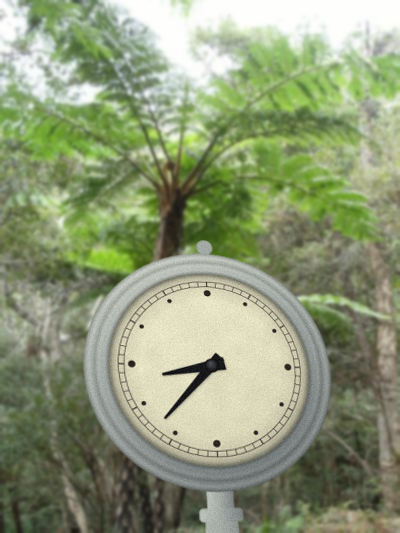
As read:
**8:37**
